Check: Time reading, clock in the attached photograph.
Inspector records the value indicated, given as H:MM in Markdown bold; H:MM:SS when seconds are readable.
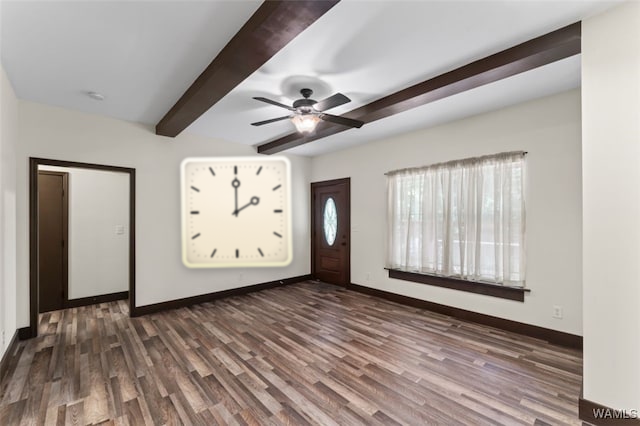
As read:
**2:00**
